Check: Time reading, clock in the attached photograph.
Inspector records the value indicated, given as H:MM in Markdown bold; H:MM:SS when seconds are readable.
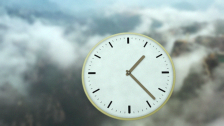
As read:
**1:23**
